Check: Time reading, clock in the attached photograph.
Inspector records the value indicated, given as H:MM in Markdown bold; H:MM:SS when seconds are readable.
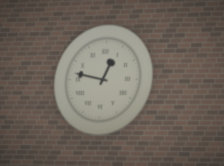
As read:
**12:47**
